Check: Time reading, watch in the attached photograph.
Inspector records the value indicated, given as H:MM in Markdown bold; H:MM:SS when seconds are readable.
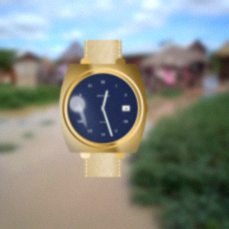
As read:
**12:27**
